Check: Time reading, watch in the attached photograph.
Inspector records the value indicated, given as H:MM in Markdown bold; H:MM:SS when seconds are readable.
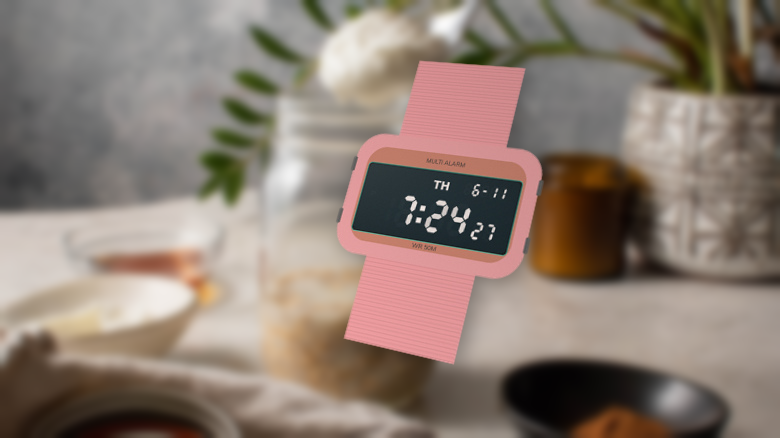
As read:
**7:24:27**
